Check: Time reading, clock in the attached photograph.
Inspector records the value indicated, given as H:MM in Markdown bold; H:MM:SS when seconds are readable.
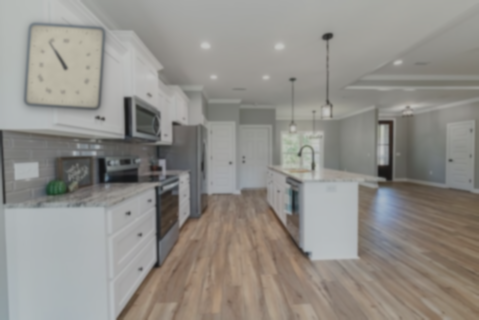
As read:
**10:54**
